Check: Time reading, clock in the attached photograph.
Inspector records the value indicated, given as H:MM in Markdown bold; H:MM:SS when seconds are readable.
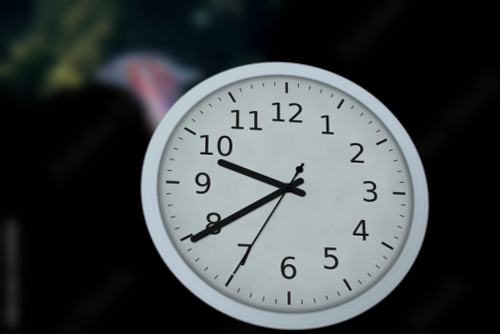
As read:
**9:39:35**
